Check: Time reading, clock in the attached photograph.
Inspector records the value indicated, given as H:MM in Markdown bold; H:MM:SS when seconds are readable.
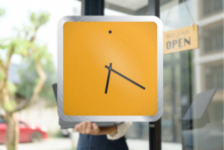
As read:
**6:20**
